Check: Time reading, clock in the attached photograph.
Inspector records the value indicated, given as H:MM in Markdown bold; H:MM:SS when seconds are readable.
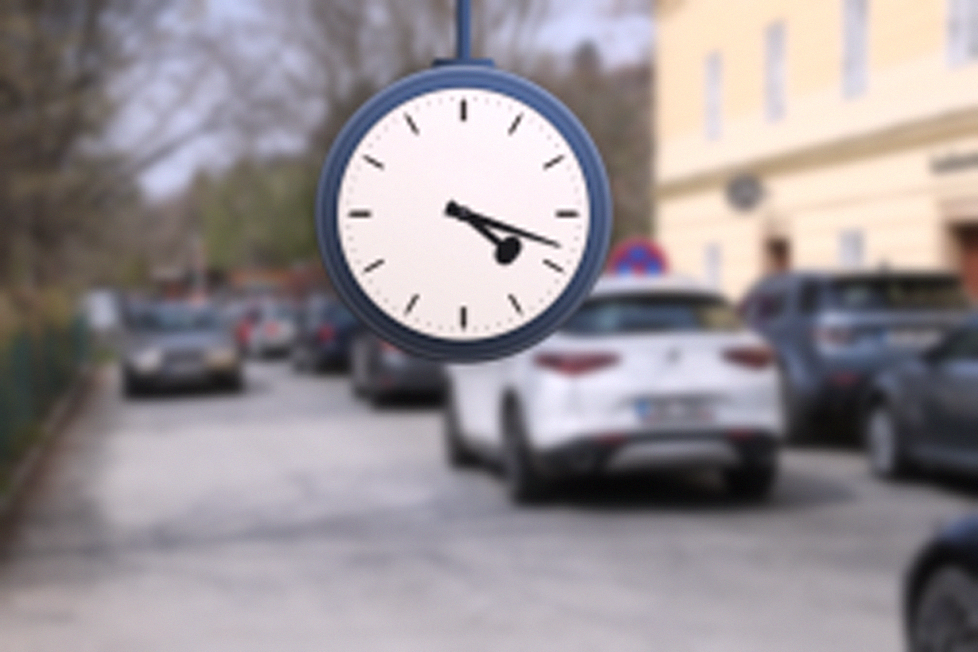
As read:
**4:18**
